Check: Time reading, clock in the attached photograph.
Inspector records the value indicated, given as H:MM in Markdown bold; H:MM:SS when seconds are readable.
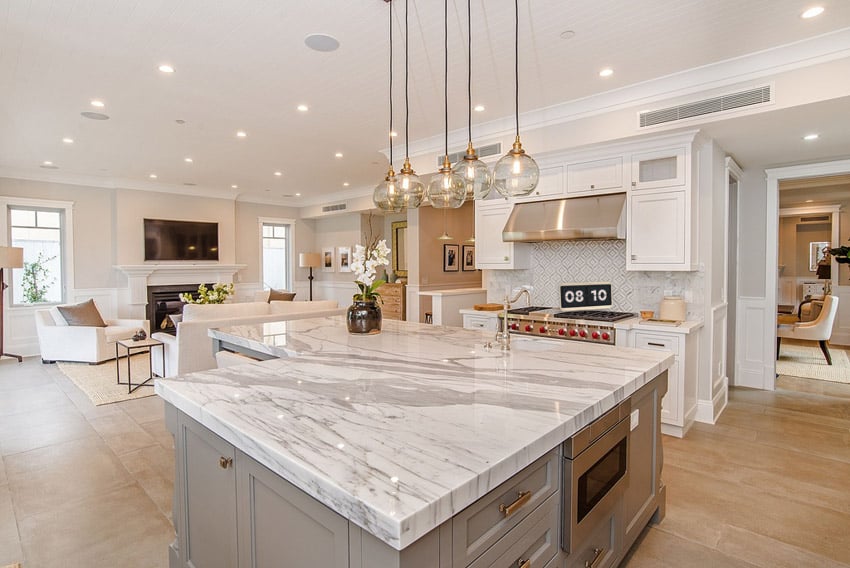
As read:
**8:10**
